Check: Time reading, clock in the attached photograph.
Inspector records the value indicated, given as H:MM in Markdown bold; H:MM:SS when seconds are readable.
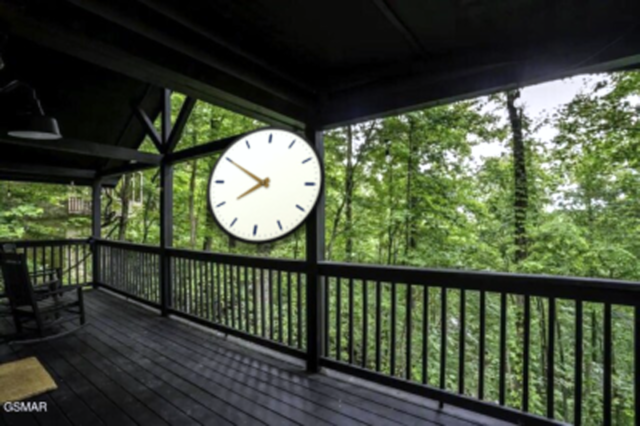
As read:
**7:50**
